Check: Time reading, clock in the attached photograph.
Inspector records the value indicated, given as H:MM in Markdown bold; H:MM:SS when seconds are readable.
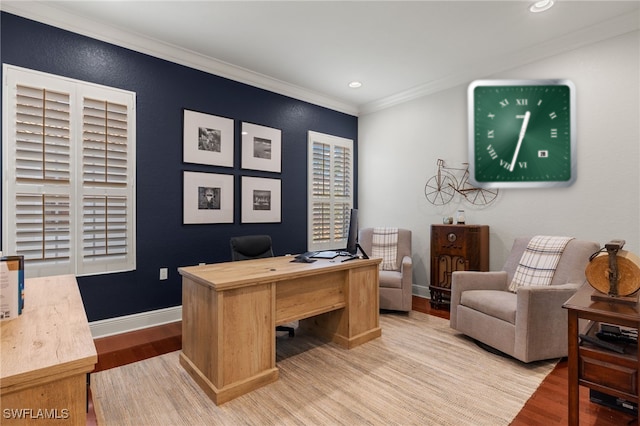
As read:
**12:33**
